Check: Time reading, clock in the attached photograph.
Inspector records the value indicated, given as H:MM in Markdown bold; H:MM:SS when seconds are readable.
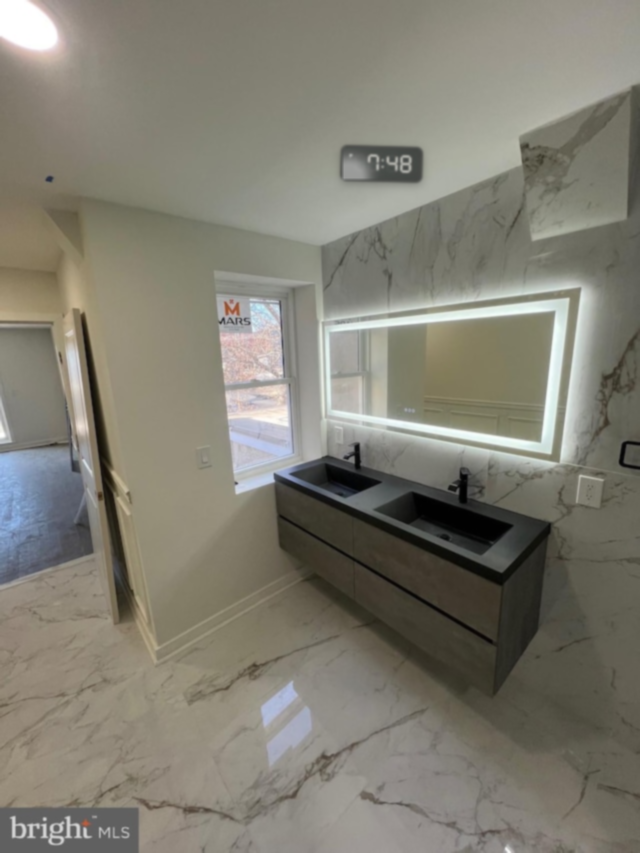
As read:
**7:48**
